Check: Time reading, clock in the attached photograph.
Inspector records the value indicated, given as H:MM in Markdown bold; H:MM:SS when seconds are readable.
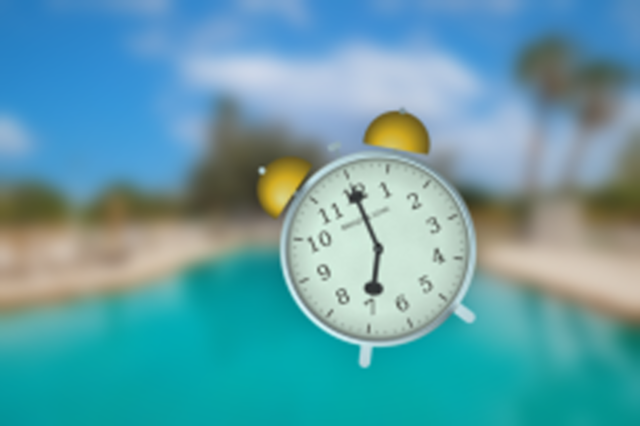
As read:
**7:00**
